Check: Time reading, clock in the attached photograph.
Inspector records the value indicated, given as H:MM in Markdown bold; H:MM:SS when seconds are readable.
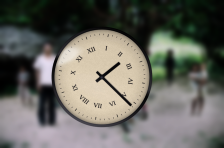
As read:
**2:26**
